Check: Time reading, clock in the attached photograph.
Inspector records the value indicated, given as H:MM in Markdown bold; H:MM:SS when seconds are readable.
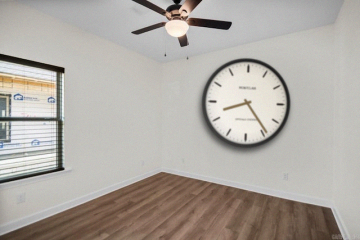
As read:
**8:24**
